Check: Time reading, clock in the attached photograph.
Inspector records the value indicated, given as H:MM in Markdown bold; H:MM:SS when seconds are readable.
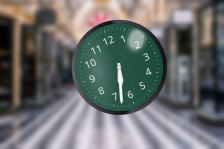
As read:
**6:33**
